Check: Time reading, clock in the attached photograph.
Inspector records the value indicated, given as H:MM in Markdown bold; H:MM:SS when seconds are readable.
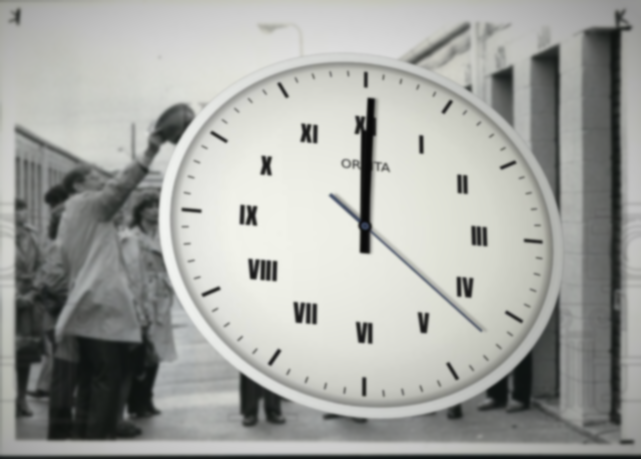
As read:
**12:00:22**
